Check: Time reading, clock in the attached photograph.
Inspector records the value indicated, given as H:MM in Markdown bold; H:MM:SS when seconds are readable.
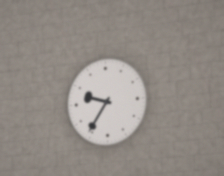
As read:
**9:36**
